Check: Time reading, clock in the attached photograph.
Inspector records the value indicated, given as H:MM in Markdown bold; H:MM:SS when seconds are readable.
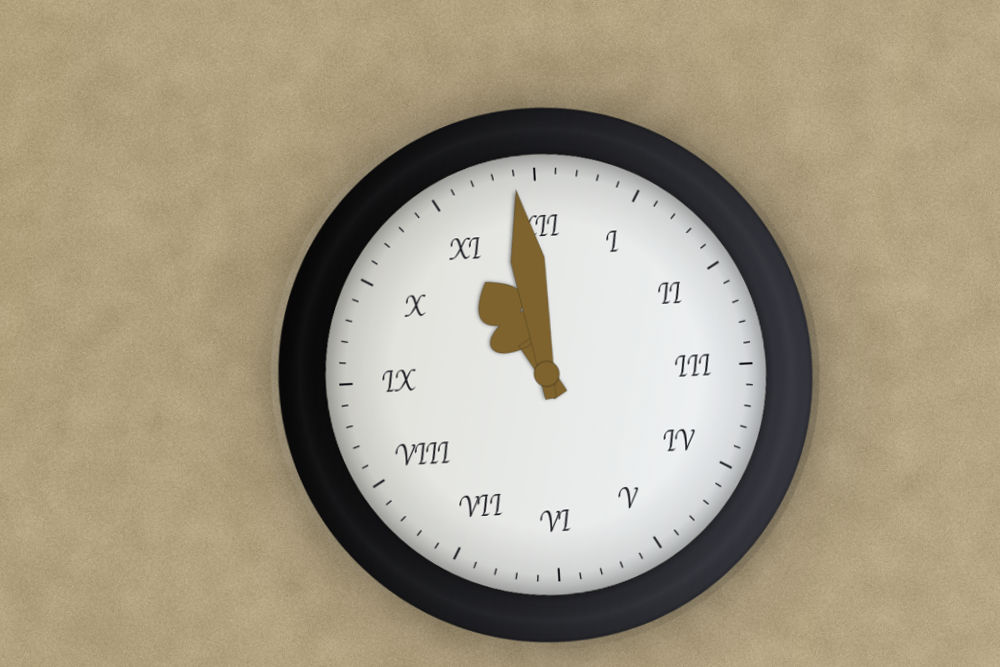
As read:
**10:59**
